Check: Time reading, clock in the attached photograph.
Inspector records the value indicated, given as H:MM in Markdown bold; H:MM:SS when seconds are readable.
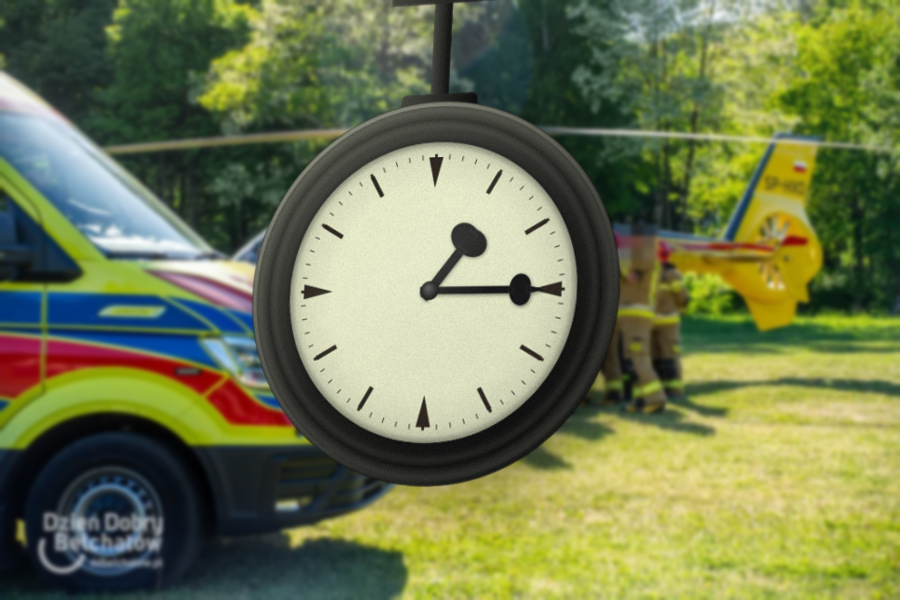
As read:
**1:15**
